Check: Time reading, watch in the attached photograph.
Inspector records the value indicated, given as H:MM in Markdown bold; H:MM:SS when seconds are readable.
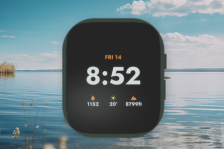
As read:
**8:52**
